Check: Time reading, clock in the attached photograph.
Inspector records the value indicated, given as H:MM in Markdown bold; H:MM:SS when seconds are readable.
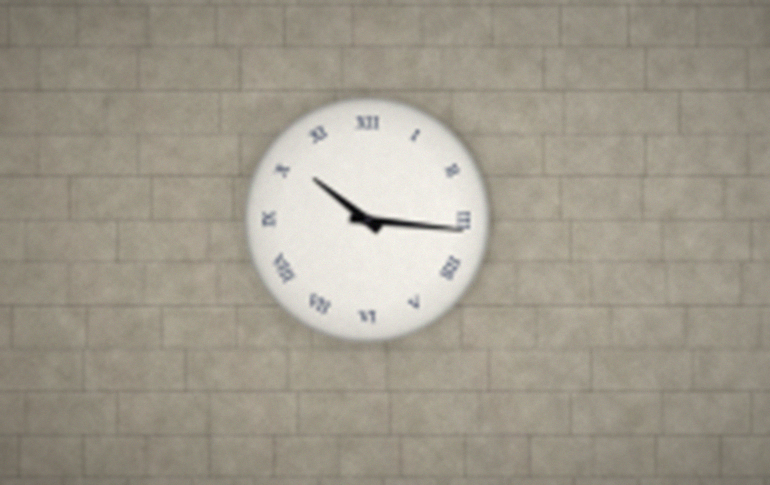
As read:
**10:16**
